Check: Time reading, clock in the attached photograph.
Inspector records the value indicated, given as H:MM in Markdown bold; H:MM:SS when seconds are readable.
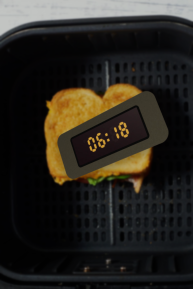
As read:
**6:18**
